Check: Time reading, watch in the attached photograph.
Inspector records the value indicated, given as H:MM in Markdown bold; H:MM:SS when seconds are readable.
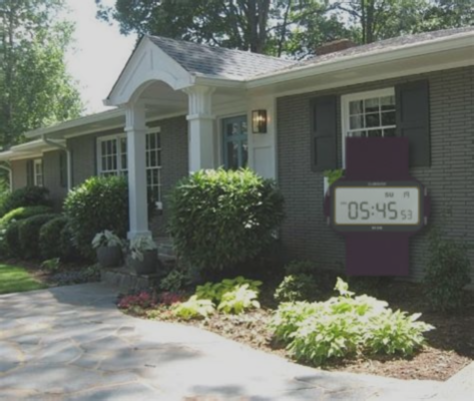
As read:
**5:45**
